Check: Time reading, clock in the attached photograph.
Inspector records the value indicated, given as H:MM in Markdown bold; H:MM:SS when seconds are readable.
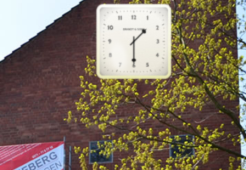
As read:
**1:30**
